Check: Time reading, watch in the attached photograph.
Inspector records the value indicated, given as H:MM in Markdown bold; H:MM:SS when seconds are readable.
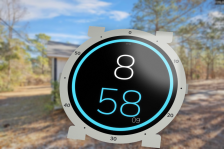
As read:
**8:58:09**
